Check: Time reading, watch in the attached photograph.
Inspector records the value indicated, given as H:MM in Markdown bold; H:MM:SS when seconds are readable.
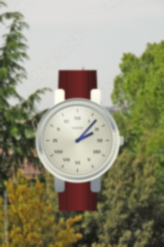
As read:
**2:07**
